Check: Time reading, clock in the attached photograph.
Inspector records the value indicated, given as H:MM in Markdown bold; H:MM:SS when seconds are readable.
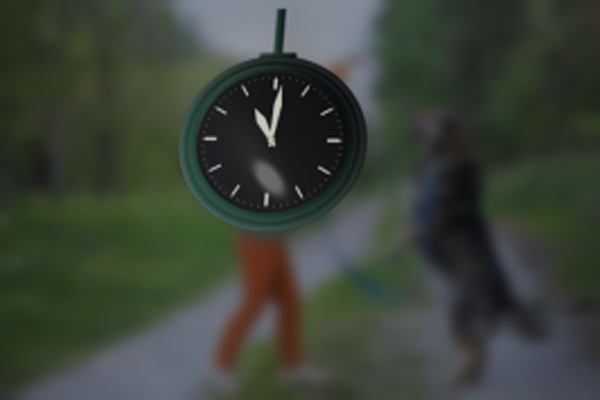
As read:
**11:01**
